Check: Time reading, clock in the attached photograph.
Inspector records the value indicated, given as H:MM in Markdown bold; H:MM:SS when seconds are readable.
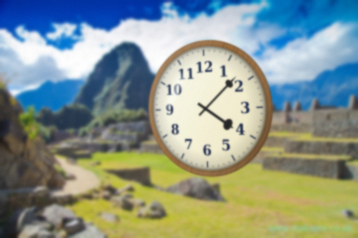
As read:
**4:08**
